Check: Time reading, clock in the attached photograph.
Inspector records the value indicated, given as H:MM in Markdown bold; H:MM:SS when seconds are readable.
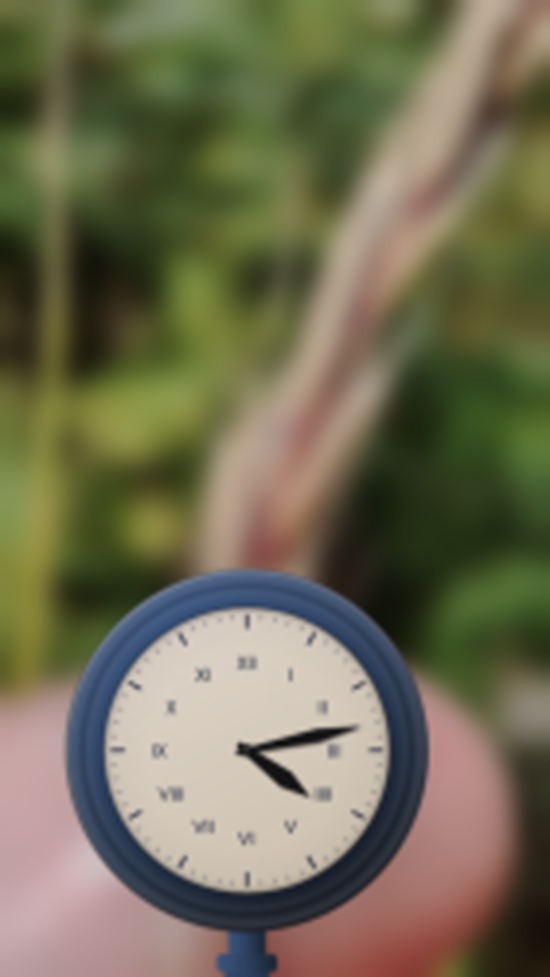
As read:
**4:13**
